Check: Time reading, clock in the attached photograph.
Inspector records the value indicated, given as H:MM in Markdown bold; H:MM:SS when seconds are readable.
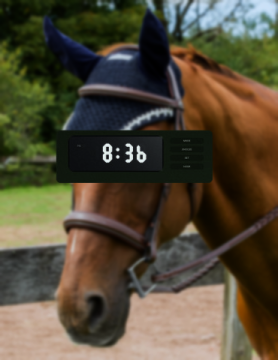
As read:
**8:36**
